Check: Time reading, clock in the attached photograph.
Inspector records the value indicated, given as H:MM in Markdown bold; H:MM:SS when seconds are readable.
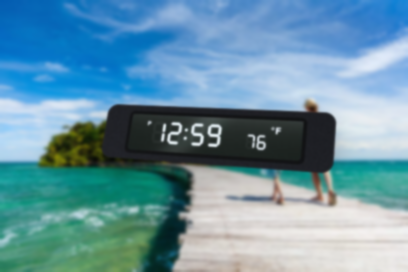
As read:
**12:59**
